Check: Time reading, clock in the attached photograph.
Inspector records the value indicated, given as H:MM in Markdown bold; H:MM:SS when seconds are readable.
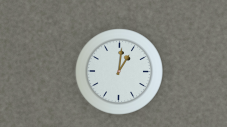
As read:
**1:01**
